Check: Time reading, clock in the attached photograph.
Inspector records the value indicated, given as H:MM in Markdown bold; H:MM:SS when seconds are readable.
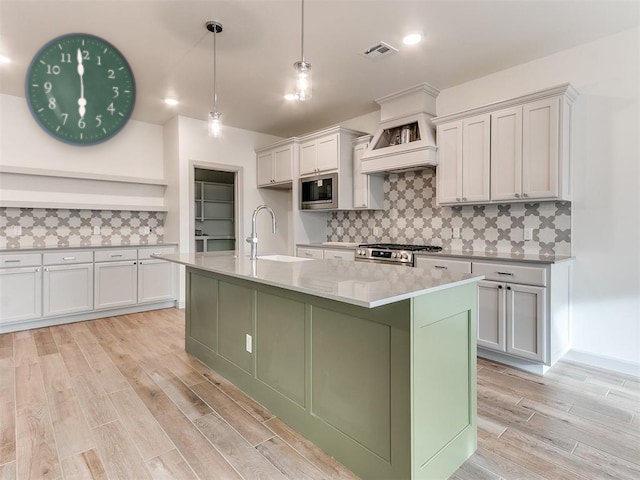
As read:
**5:59**
